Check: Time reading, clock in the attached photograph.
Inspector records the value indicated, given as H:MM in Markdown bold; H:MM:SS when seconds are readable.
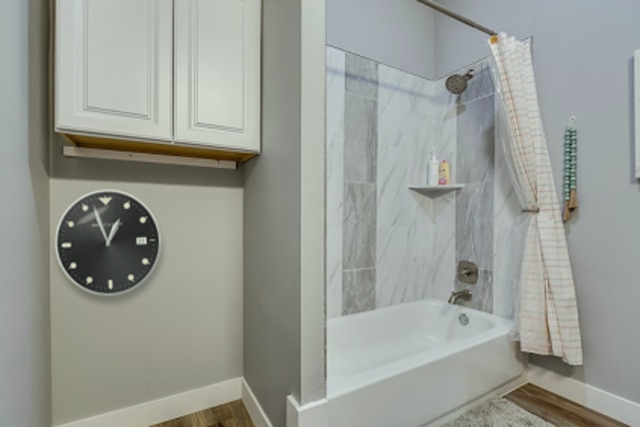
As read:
**12:57**
